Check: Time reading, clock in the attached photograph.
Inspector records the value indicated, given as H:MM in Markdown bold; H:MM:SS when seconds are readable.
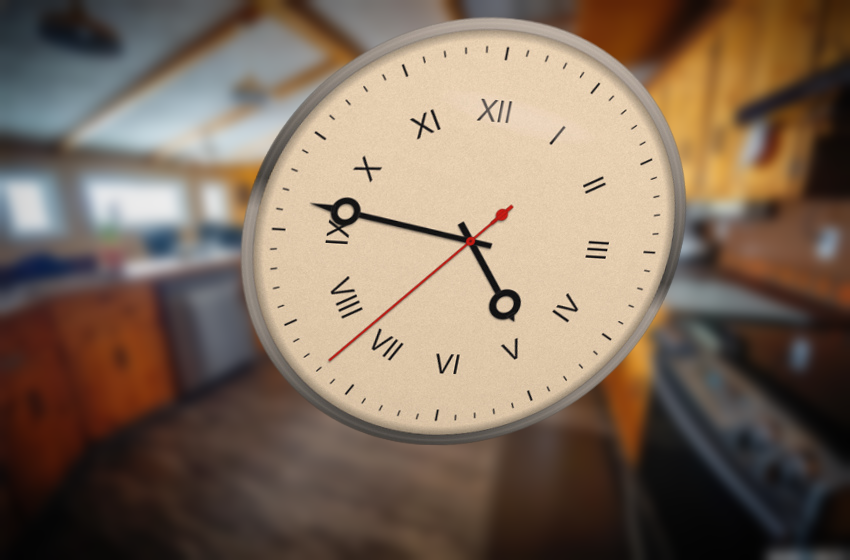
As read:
**4:46:37**
